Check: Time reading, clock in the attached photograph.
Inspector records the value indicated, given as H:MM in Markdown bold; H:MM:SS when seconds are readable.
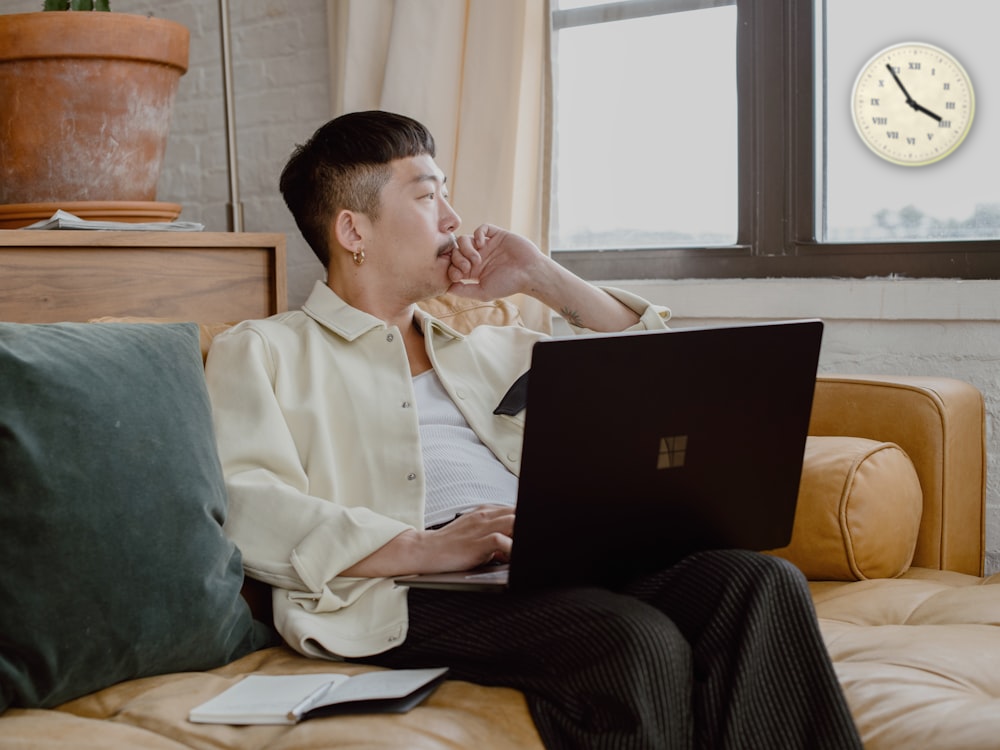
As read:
**3:54**
